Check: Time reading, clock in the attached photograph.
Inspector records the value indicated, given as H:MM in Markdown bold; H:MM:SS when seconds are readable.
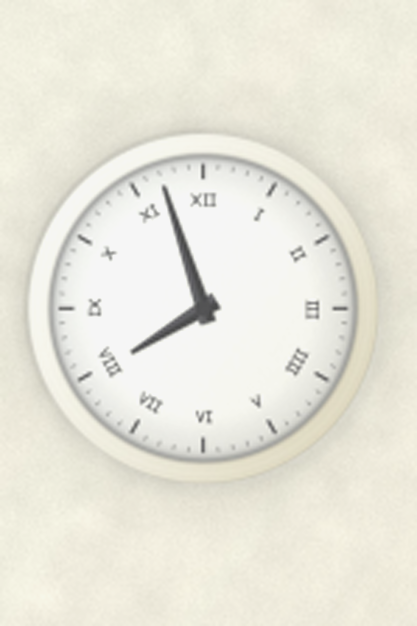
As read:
**7:57**
